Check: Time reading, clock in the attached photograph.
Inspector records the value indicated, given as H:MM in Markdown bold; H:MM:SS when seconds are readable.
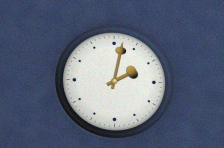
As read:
**2:02**
